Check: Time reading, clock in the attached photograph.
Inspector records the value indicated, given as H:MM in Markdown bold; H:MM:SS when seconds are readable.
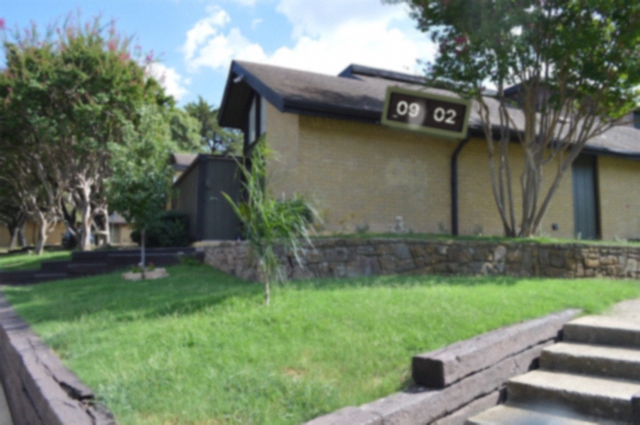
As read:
**9:02**
